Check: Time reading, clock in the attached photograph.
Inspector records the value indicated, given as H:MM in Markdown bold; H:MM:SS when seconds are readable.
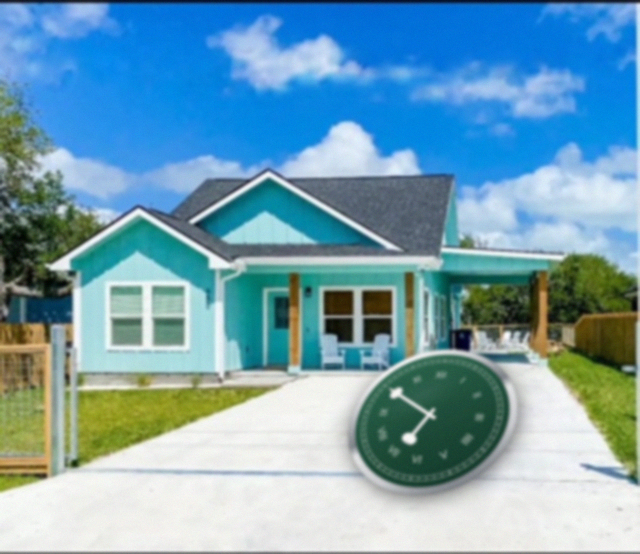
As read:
**6:50**
